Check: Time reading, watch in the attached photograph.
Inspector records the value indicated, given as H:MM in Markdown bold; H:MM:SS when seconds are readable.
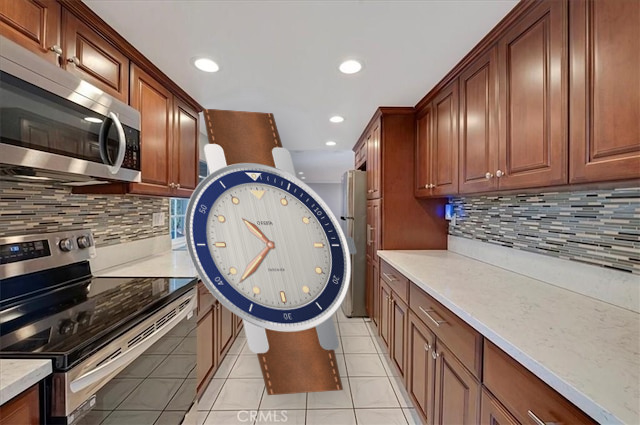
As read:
**10:38**
